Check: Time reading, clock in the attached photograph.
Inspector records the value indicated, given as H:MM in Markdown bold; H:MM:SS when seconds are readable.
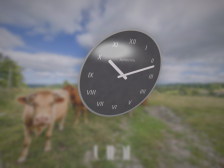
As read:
**10:12**
